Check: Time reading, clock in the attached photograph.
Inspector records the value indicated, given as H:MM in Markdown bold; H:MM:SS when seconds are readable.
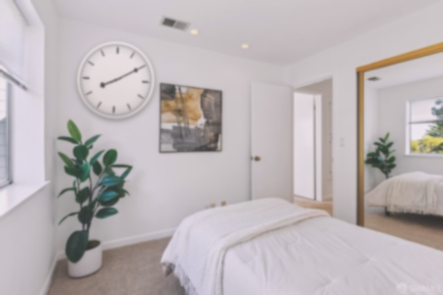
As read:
**8:10**
